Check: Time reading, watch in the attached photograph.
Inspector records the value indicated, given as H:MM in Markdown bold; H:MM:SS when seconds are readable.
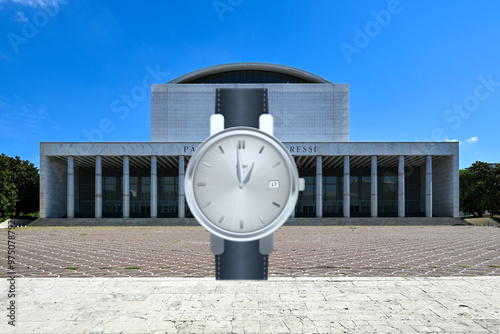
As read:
**12:59**
